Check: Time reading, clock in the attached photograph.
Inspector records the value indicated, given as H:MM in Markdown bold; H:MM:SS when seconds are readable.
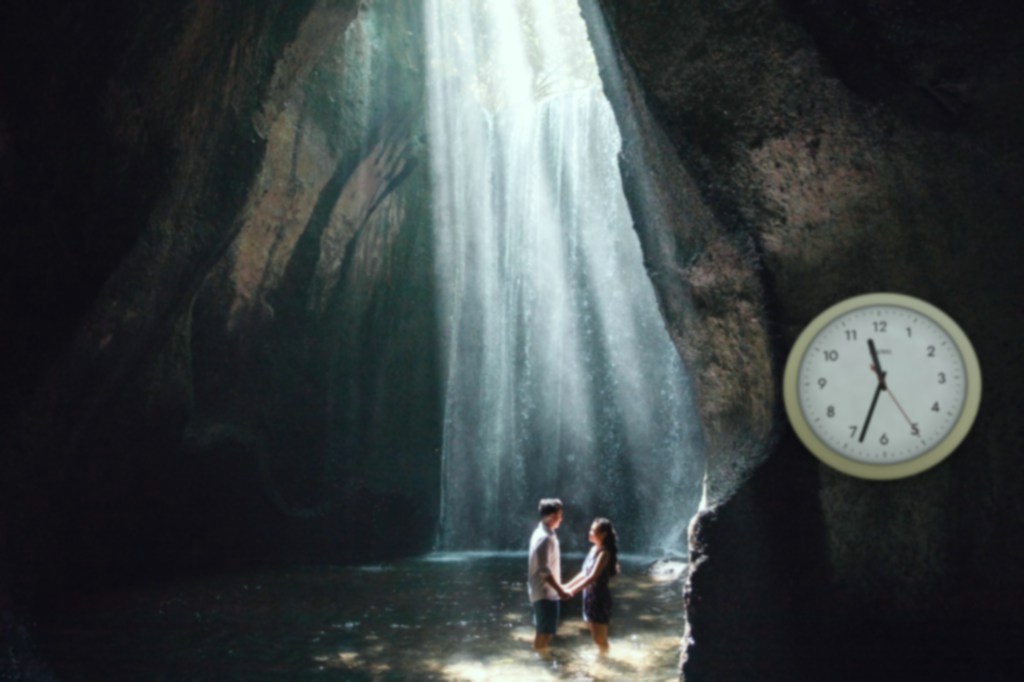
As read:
**11:33:25**
